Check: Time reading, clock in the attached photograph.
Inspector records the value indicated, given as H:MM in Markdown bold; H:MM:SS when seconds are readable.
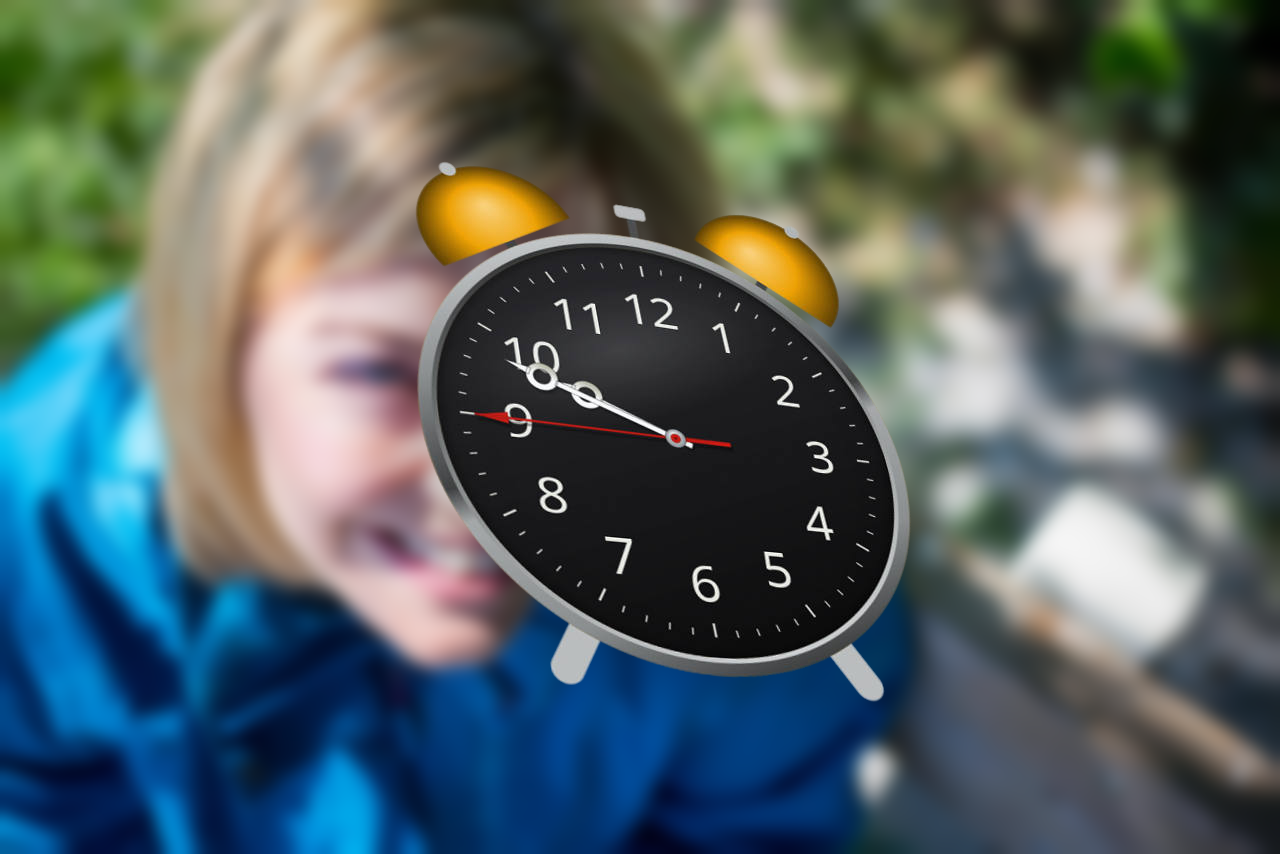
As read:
**9:48:45**
